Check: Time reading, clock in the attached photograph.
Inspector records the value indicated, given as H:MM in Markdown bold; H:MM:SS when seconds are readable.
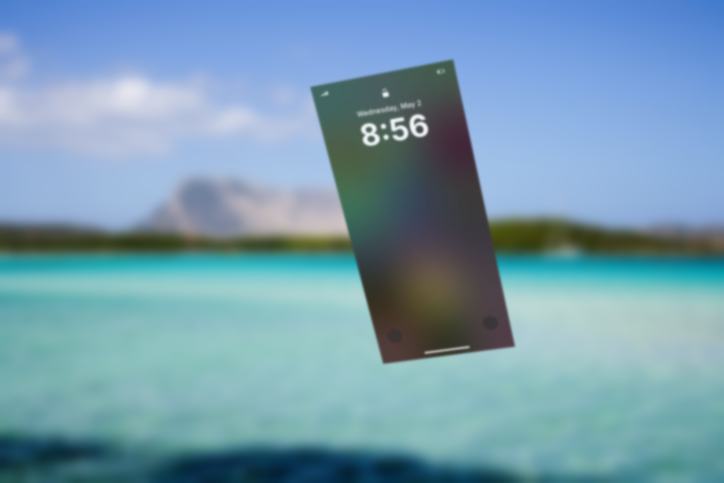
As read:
**8:56**
